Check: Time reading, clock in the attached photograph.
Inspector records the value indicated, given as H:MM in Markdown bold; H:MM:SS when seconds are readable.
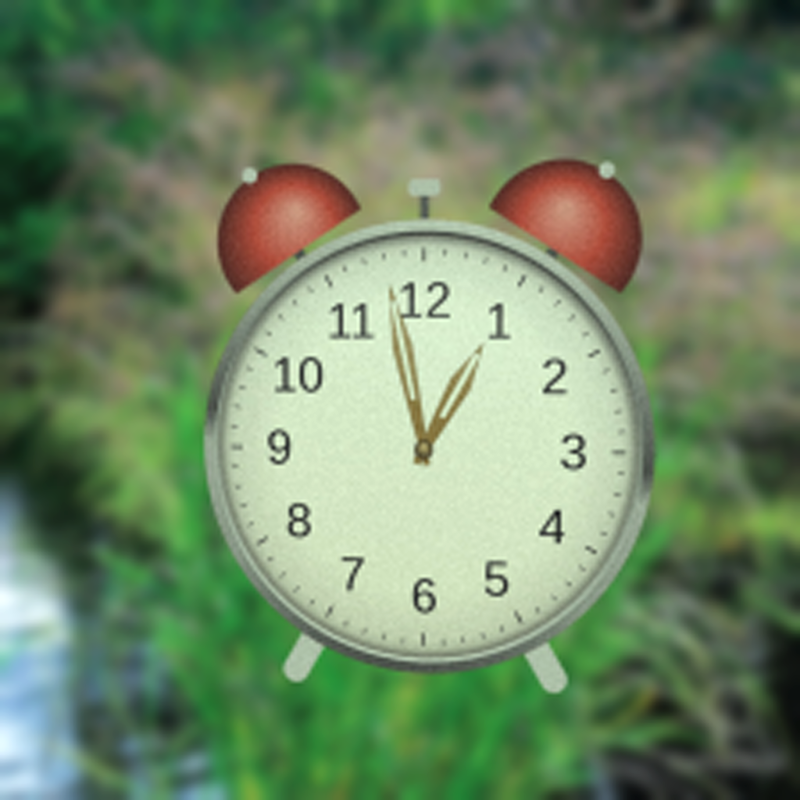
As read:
**12:58**
